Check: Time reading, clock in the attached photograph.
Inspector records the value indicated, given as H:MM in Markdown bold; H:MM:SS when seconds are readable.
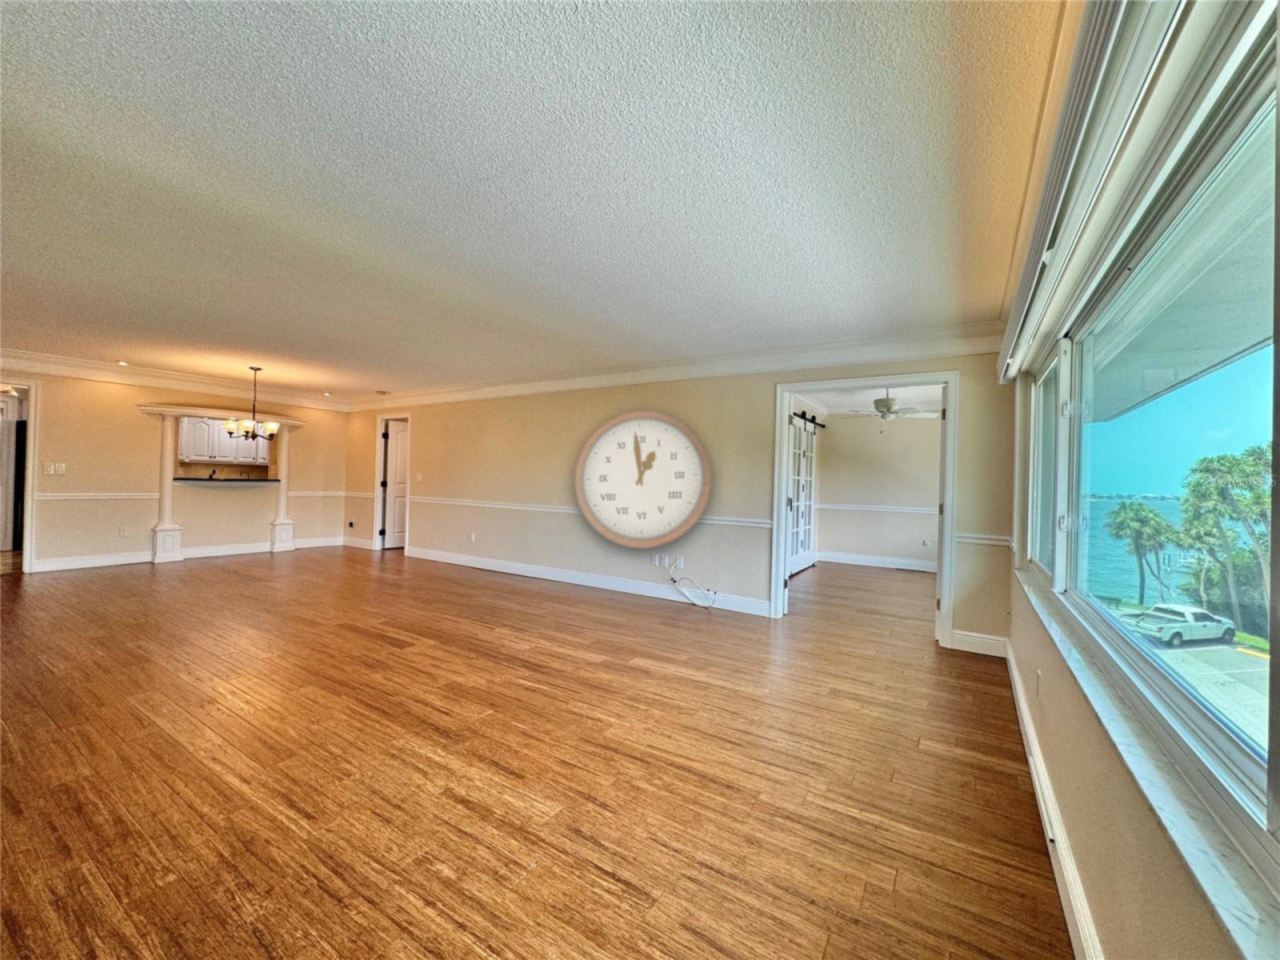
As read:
**12:59**
